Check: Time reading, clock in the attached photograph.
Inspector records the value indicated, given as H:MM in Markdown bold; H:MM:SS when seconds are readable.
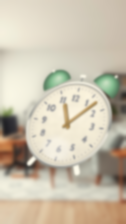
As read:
**11:07**
